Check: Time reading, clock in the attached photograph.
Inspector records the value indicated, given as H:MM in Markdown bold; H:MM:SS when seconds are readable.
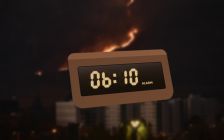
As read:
**6:10**
